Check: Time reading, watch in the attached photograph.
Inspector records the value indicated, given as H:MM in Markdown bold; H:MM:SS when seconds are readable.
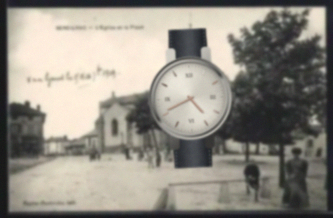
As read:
**4:41**
